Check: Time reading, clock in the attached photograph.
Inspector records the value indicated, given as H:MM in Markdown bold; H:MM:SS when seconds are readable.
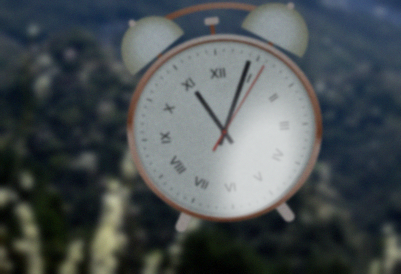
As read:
**11:04:06**
